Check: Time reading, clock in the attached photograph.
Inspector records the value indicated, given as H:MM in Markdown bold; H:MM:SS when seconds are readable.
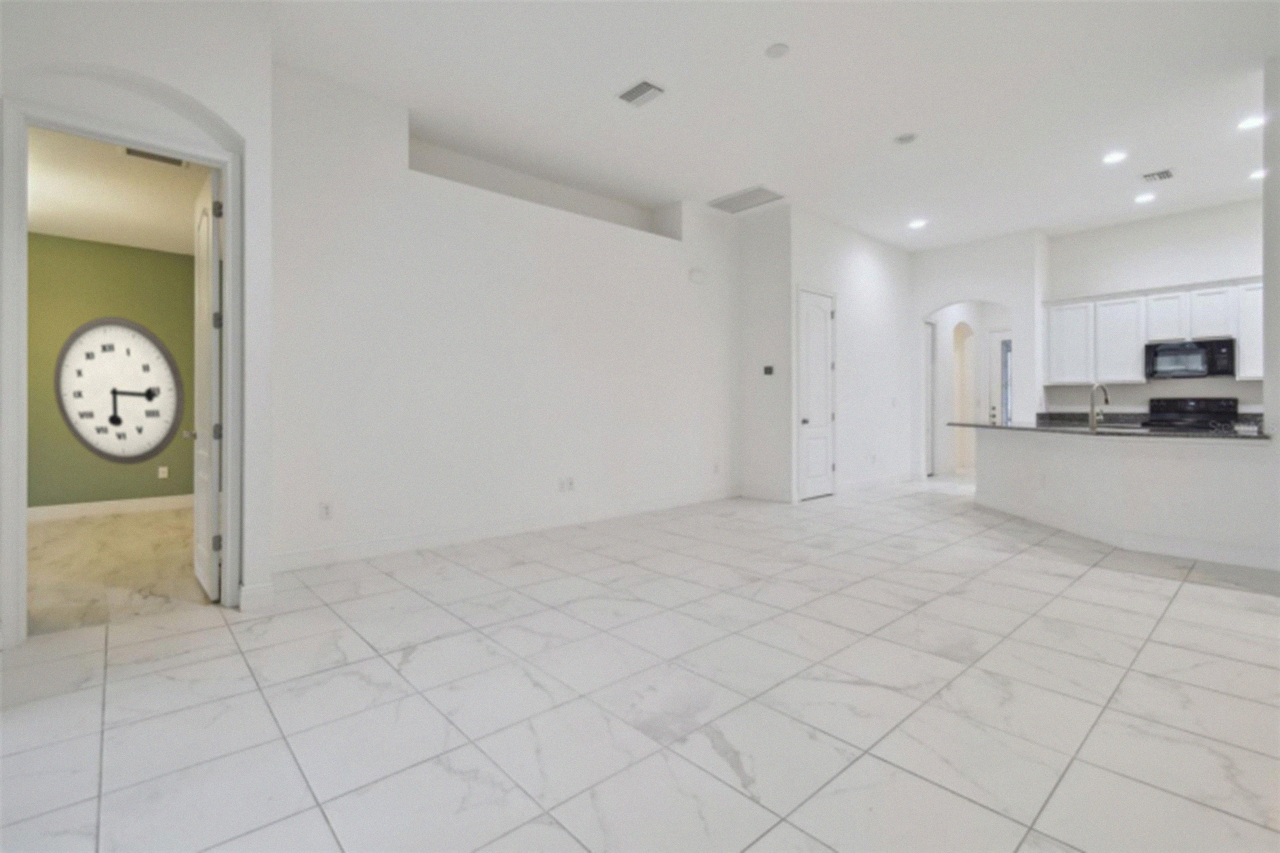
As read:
**6:16**
